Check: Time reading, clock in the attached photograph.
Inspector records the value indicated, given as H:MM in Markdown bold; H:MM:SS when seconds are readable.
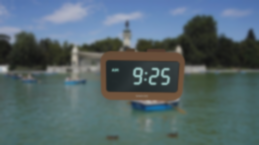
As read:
**9:25**
